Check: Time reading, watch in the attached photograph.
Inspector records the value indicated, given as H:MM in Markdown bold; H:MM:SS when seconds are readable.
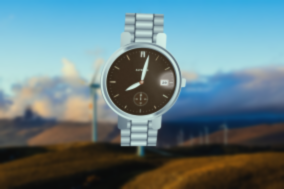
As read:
**8:02**
